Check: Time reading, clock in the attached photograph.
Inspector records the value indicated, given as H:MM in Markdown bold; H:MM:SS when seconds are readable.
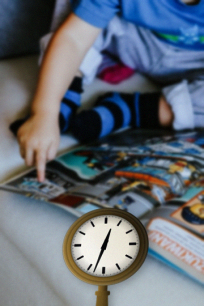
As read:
**12:33**
